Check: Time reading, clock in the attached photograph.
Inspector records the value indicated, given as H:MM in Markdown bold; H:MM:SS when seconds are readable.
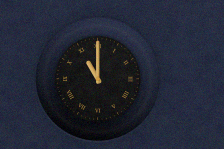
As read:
**11:00**
